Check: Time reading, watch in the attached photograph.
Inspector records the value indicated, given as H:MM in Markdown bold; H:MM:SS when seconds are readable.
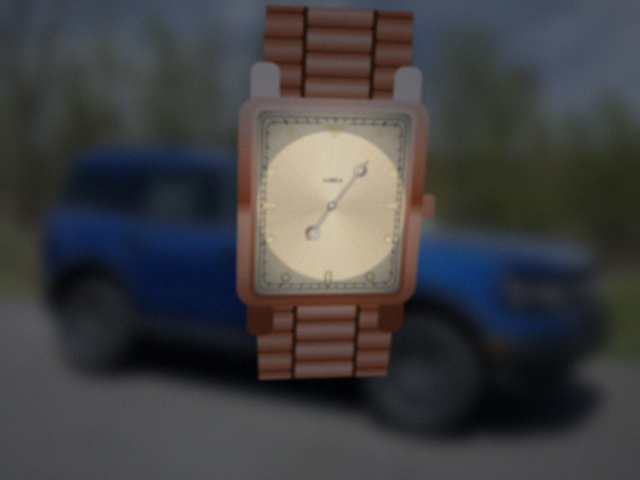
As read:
**7:06**
